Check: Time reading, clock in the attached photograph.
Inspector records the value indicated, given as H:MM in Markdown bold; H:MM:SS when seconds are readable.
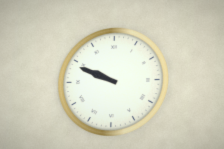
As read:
**9:49**
